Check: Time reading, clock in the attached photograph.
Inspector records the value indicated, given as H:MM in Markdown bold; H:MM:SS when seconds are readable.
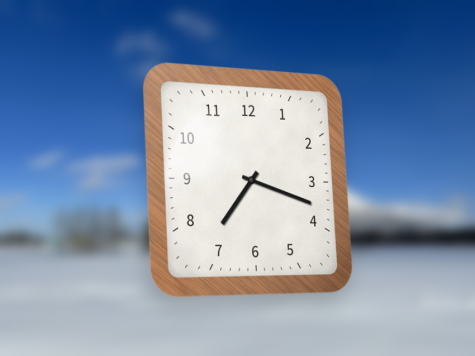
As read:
**7:18**
